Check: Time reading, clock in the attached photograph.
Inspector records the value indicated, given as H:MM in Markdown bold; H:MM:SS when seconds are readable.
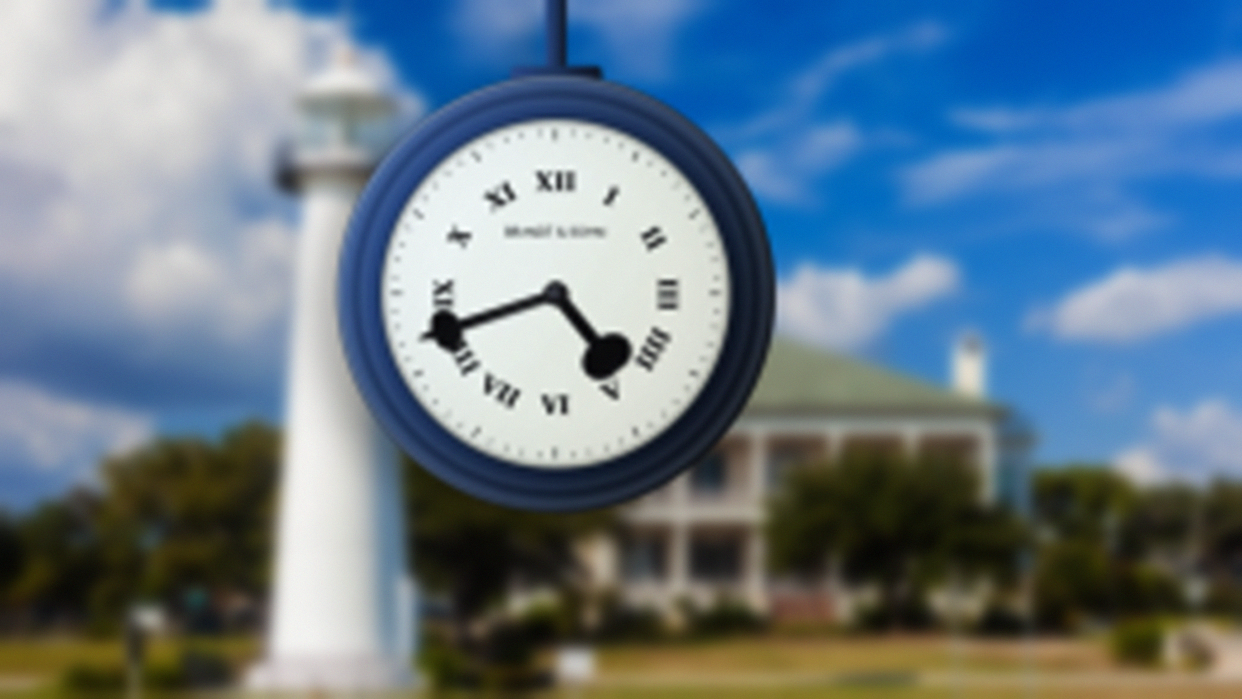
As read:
**4:42**
